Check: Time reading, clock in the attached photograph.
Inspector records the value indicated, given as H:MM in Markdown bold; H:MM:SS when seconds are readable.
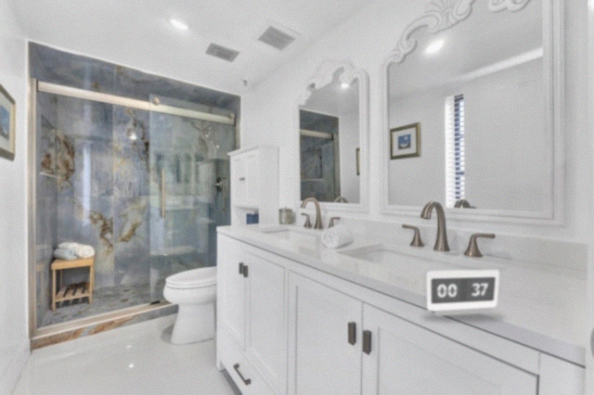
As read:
**0:37**
